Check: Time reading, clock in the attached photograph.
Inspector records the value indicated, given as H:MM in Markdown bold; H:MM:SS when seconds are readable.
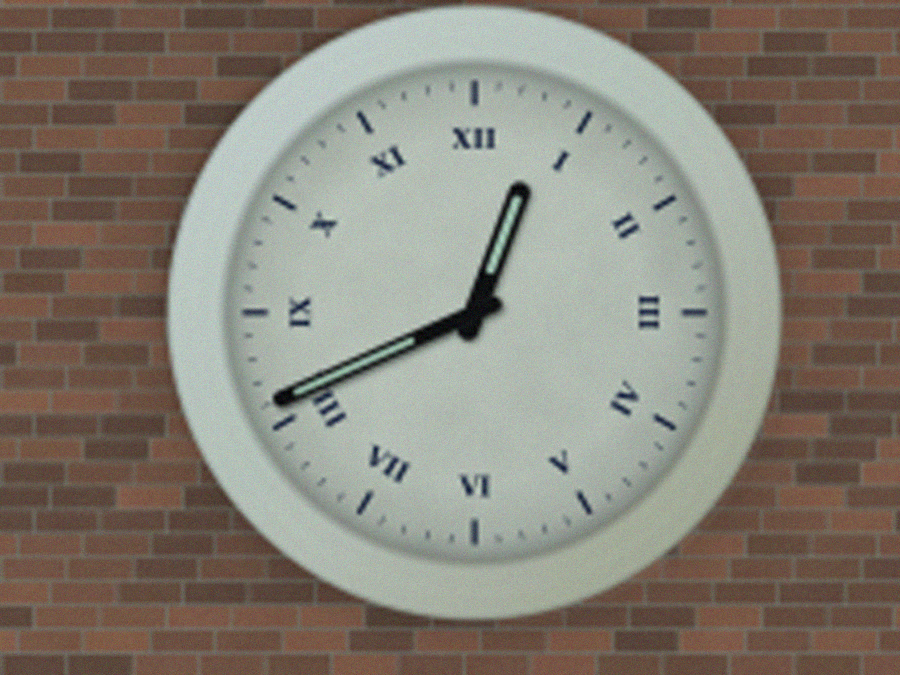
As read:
**12:41**
